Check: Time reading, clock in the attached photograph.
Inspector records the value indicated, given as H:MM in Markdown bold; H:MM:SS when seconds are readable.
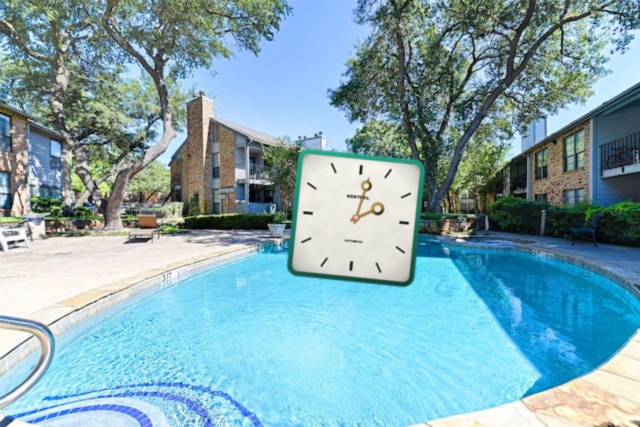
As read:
**2:02**
